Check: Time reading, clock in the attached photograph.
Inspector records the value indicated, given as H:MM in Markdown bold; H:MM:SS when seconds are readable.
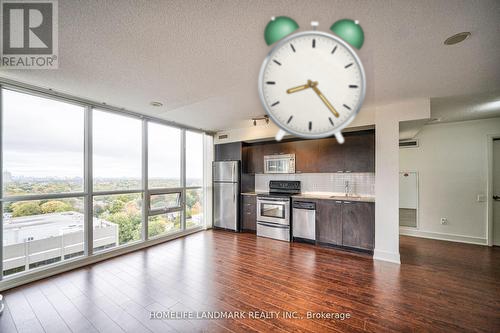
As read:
**8:23**
